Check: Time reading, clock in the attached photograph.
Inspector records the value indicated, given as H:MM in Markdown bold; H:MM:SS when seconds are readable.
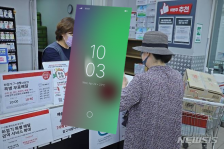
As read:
**10:03**
